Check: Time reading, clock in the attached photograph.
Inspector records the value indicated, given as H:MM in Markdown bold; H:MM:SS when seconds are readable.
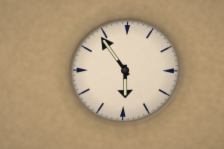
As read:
**5:54**
